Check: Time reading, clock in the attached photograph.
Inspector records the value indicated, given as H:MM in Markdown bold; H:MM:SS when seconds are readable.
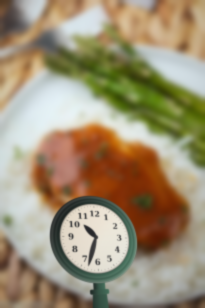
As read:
**10:33**
